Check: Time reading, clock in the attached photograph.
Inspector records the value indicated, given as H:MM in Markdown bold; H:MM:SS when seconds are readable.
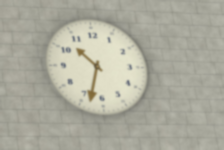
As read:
**10:33**
